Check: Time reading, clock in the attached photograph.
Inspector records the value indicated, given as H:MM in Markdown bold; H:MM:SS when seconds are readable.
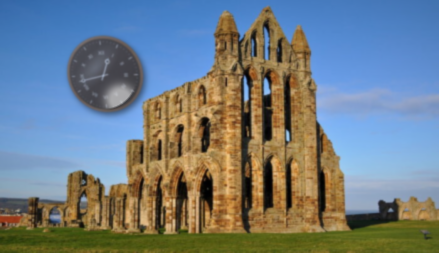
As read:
**12:43**
